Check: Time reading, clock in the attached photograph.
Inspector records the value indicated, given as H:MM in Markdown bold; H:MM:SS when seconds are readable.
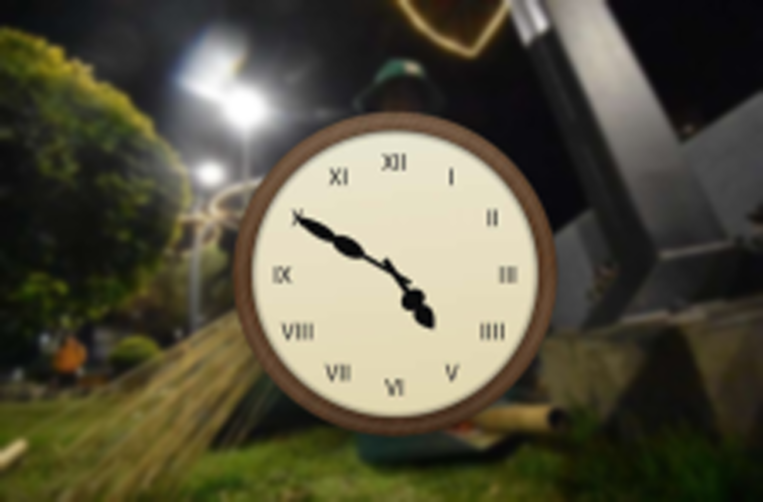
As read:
**4:50**
